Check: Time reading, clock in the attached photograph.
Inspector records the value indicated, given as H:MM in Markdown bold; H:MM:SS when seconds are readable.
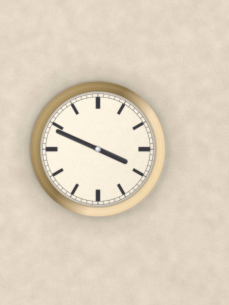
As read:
**3:49**
